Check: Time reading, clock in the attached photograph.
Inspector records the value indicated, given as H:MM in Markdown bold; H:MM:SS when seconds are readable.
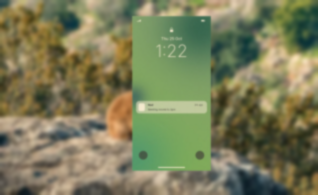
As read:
**1:22**
